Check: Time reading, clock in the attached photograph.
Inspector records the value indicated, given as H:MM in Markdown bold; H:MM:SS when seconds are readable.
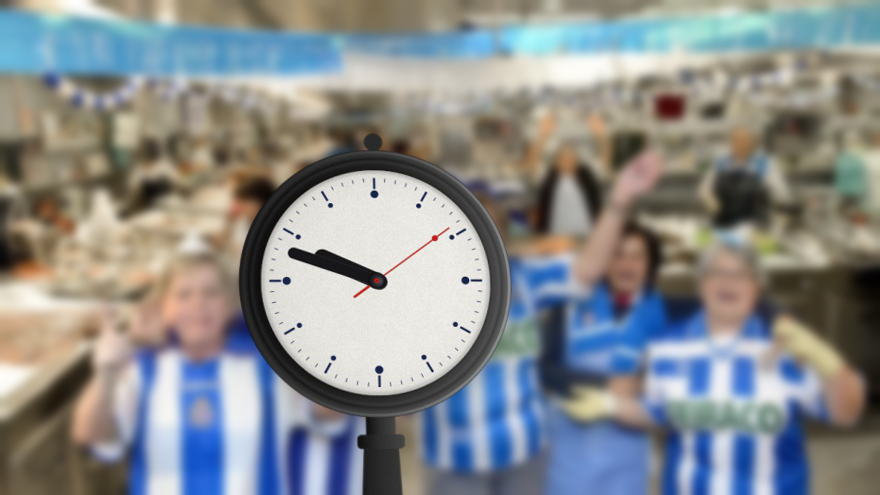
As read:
**9:48:09**
